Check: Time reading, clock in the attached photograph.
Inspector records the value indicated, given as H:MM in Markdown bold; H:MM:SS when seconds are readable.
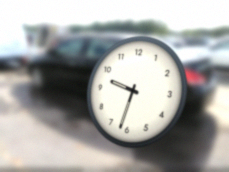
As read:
**9:32**
